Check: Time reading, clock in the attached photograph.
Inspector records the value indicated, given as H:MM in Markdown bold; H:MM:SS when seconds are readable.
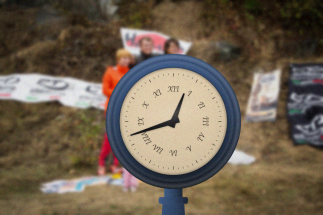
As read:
**12:42**
